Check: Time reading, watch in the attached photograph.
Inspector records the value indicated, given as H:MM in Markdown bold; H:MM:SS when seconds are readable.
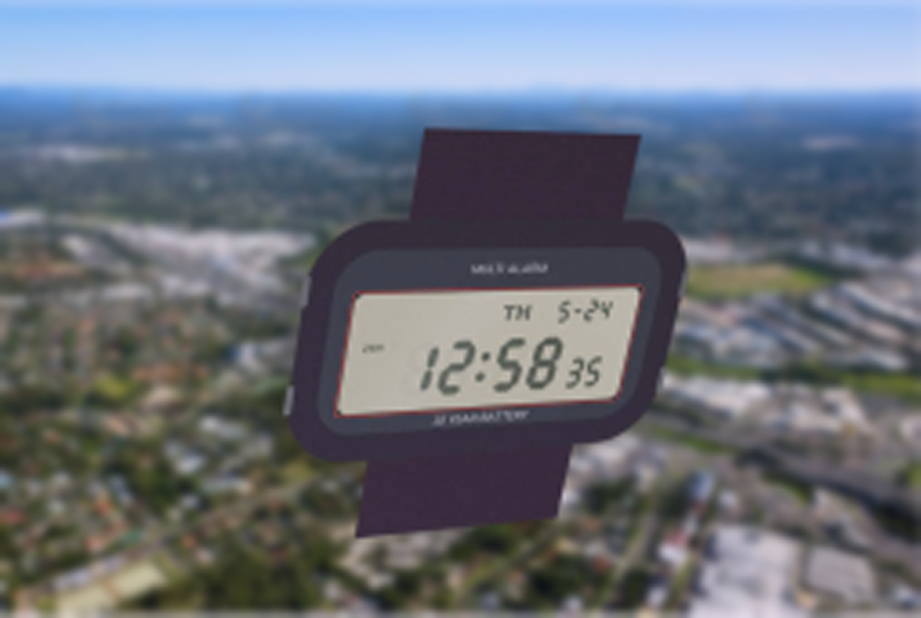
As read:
**12:58:35**
